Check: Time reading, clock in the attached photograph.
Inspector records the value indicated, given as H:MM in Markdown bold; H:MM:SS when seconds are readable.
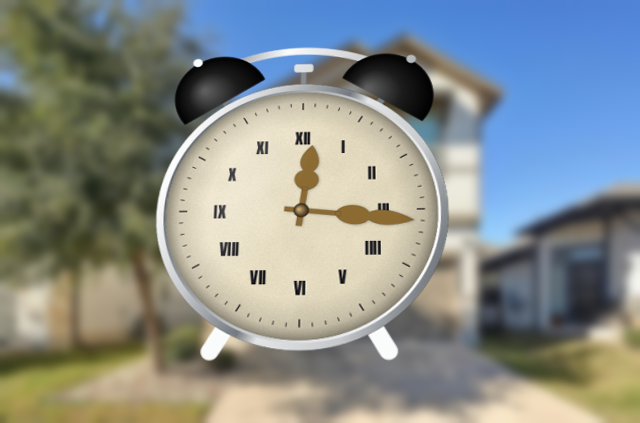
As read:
**12:16**
